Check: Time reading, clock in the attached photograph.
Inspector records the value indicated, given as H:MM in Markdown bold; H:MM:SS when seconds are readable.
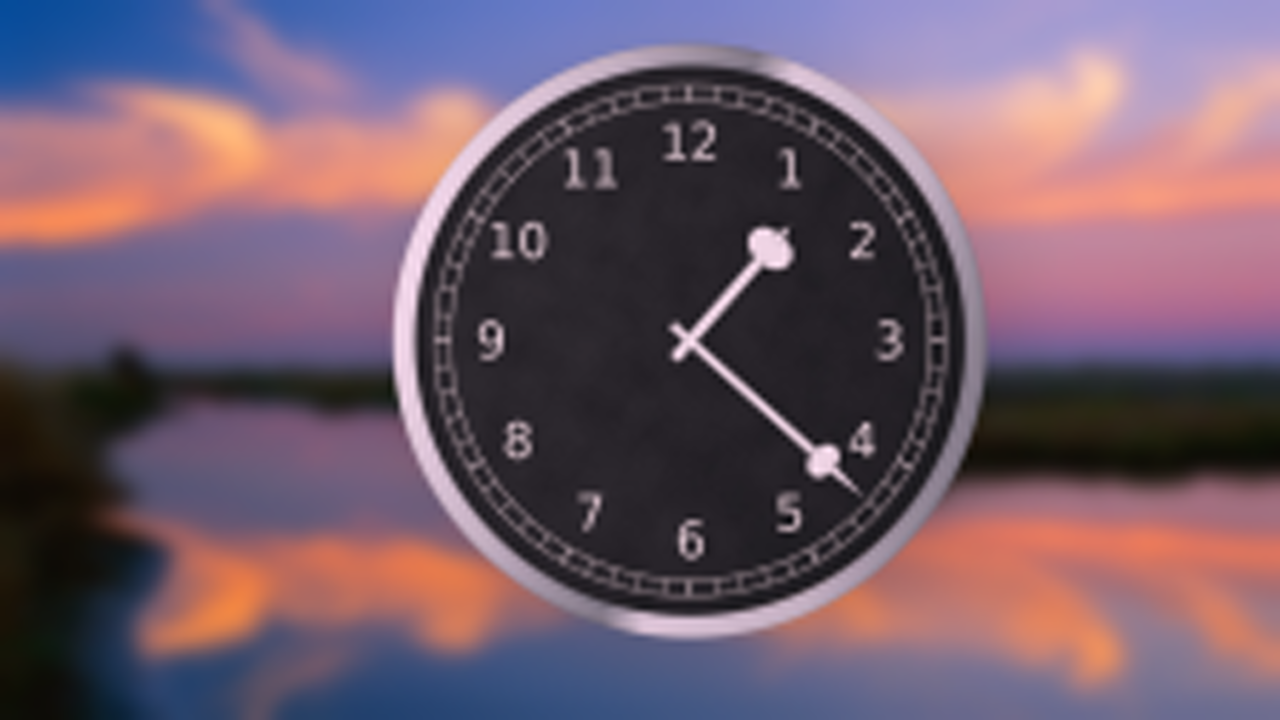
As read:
**1:22**
